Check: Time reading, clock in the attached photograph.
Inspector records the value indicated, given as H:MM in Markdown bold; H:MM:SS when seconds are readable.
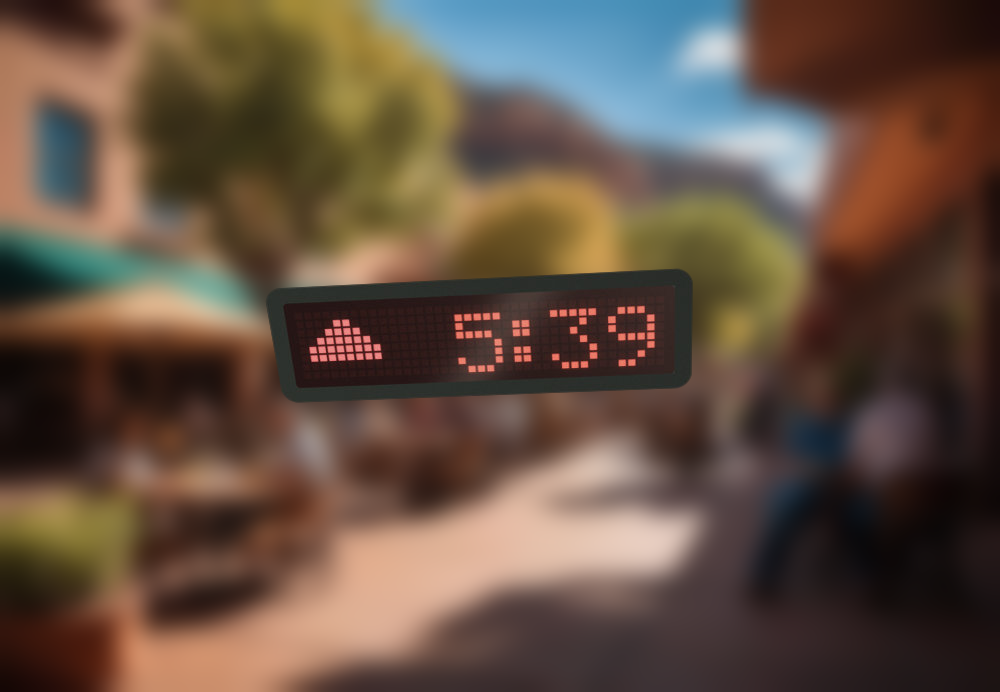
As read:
**5:39**
